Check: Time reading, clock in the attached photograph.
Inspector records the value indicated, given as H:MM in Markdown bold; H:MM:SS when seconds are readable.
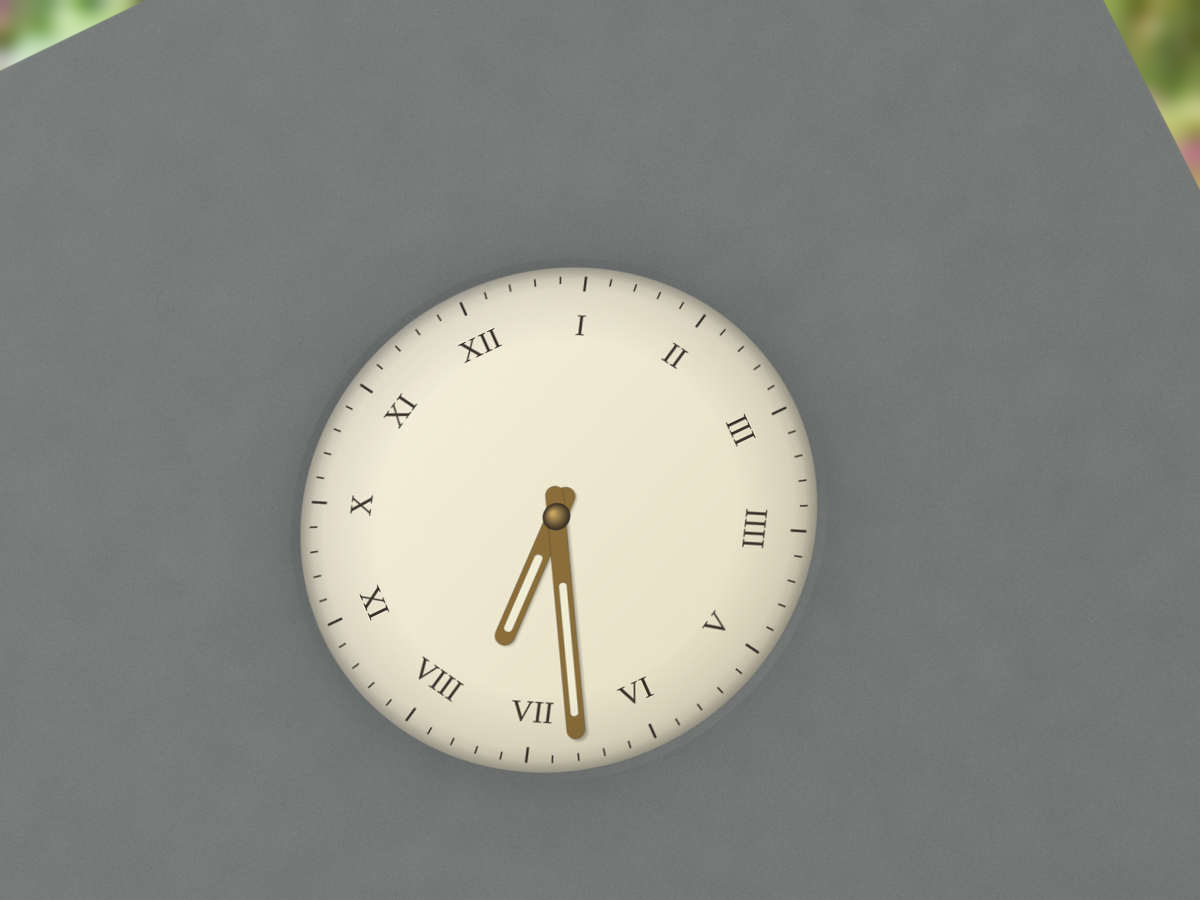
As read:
**7:33**
